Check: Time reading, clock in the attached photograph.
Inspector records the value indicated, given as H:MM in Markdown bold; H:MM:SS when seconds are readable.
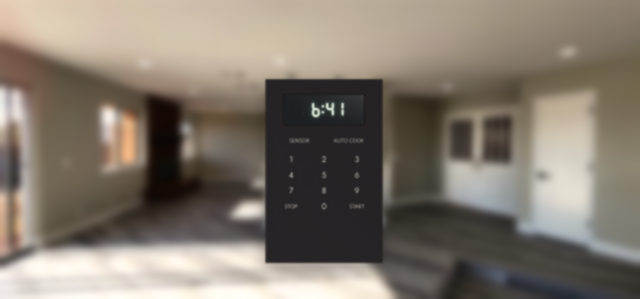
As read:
**6:41**
